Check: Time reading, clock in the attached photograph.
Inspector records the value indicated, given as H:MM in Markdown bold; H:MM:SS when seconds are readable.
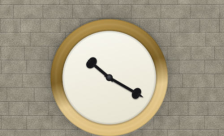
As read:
**10:20**
